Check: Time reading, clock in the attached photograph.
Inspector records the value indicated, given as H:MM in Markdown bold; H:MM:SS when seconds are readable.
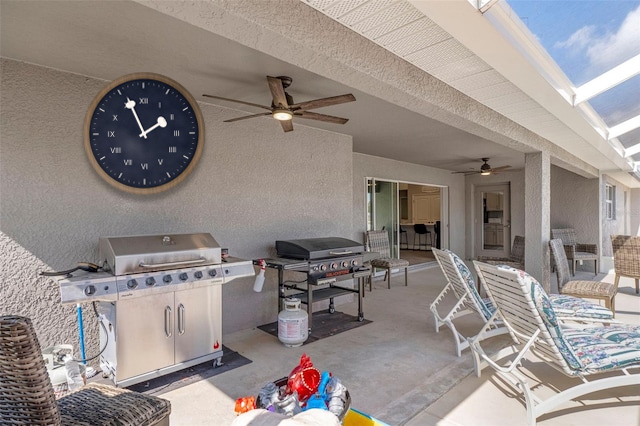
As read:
**1:56**
